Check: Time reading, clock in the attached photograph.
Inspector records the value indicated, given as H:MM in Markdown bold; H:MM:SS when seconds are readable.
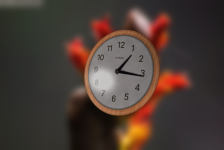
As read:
**1:16**
